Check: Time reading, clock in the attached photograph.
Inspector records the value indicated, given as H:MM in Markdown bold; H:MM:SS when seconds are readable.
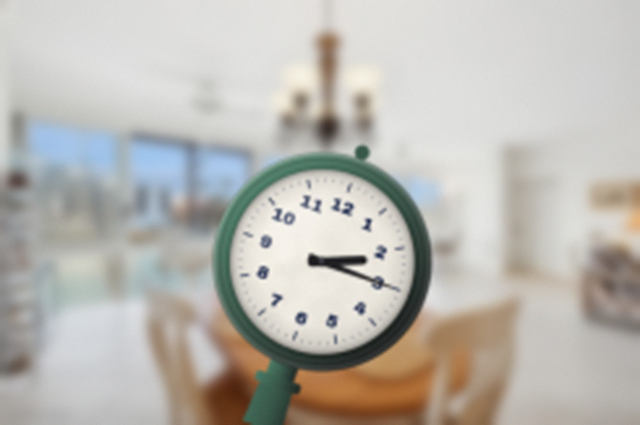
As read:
**2:15**
